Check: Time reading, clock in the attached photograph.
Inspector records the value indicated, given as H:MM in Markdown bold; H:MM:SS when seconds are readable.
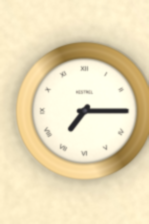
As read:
**7:15**
